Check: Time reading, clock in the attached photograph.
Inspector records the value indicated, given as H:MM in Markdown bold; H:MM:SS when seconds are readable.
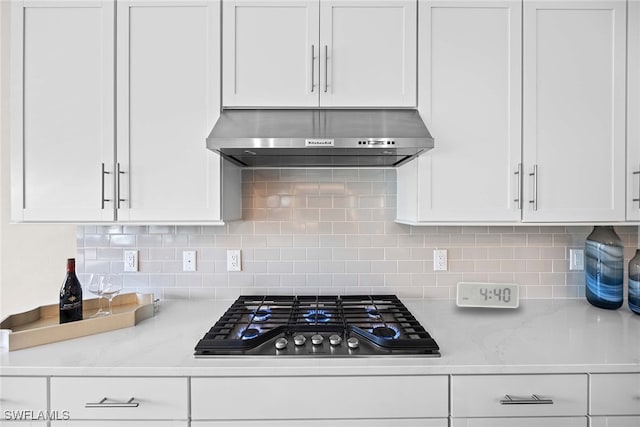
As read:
**4:40**
